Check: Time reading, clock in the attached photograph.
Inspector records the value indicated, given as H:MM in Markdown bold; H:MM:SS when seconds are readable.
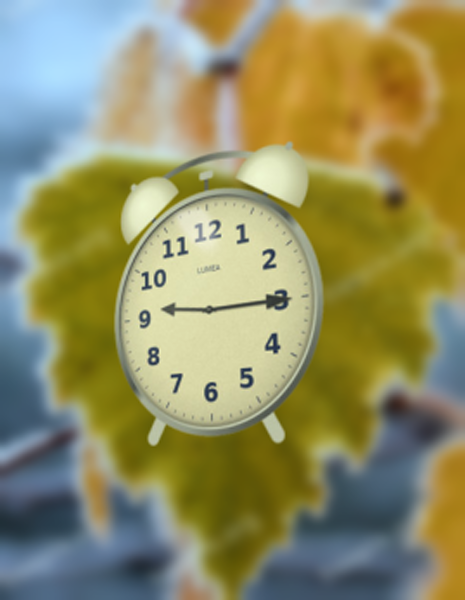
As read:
**9:15**
